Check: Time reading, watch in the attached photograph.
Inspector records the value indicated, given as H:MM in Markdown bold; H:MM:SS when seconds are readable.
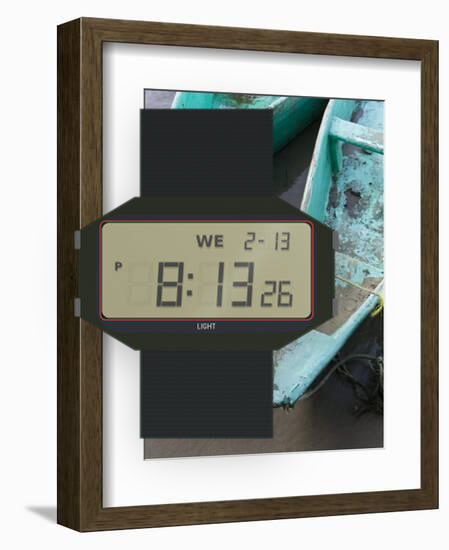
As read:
**8:13:26**
